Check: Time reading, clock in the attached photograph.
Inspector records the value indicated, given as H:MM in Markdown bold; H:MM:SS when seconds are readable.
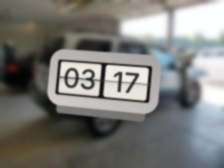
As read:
**3:17**
